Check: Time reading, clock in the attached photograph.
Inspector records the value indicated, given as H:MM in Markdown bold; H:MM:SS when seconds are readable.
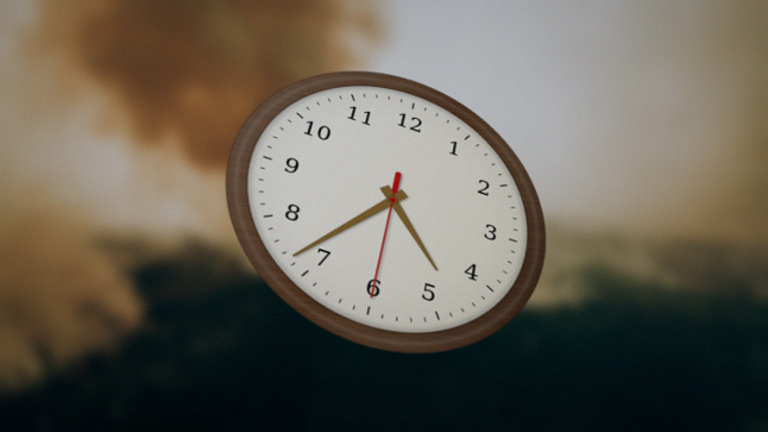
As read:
**4:36:30**
